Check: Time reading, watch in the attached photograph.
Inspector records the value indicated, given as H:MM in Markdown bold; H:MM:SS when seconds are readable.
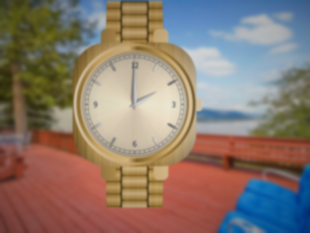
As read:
**2:00**
